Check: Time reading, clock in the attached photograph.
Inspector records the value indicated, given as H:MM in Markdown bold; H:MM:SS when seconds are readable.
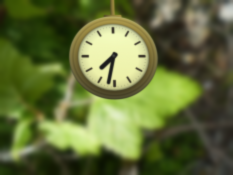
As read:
**7:32**
